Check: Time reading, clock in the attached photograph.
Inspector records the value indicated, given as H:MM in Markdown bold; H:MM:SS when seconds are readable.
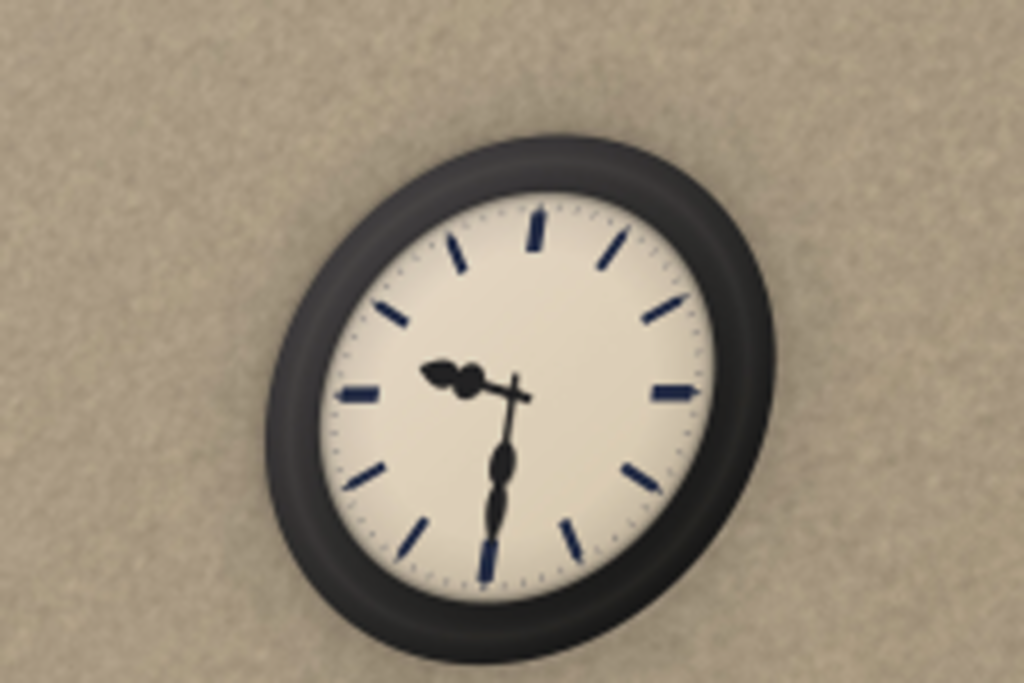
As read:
**9:30**
